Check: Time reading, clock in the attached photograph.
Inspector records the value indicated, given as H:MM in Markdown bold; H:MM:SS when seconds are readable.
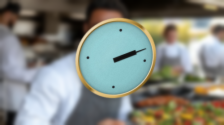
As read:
**2:11**
